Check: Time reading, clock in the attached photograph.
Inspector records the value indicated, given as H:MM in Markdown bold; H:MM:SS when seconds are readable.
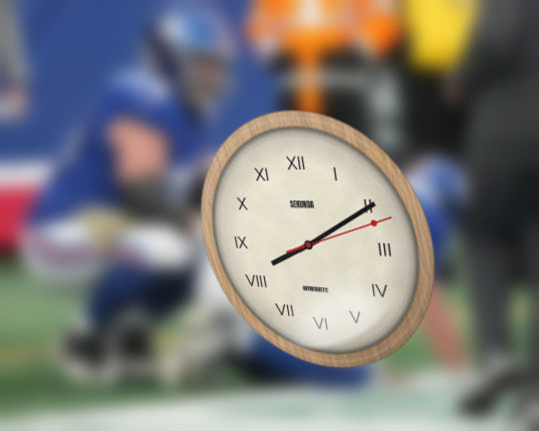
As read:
**8:10:12**
